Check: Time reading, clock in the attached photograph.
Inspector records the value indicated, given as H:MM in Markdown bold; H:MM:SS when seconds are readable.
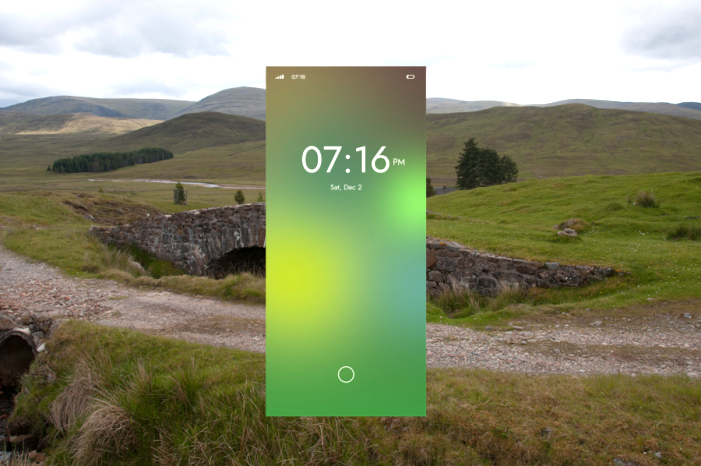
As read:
**7:16**
